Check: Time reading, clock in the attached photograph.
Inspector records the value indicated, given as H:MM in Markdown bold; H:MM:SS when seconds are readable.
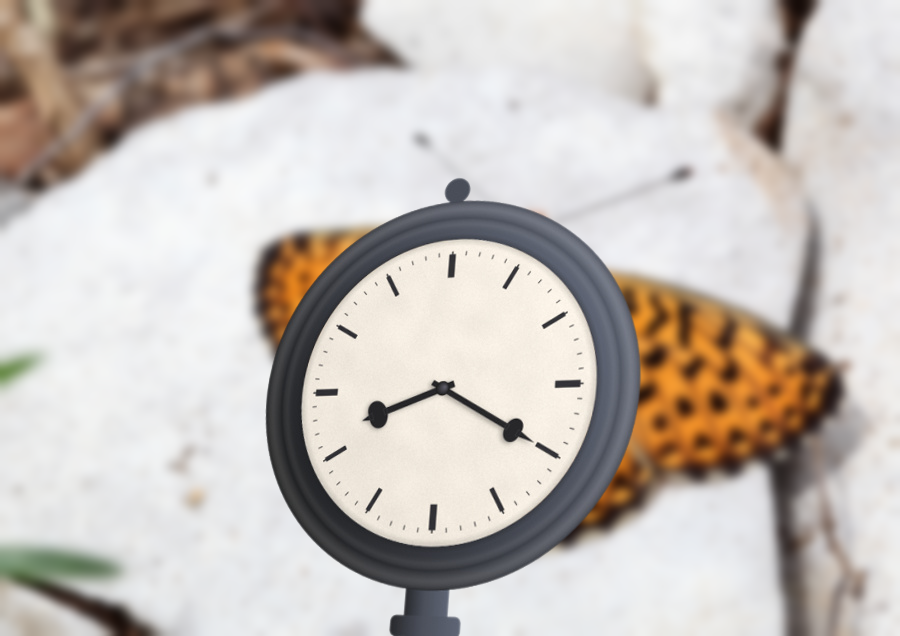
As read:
**8:20**
